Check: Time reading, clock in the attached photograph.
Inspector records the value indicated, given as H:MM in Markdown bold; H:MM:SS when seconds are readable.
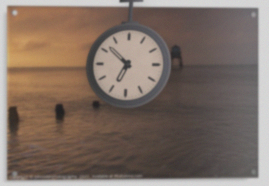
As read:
**6:52**
